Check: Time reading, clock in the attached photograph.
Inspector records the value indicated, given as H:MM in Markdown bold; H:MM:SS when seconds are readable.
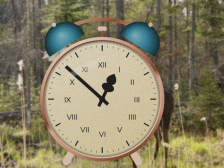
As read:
**12:52**
